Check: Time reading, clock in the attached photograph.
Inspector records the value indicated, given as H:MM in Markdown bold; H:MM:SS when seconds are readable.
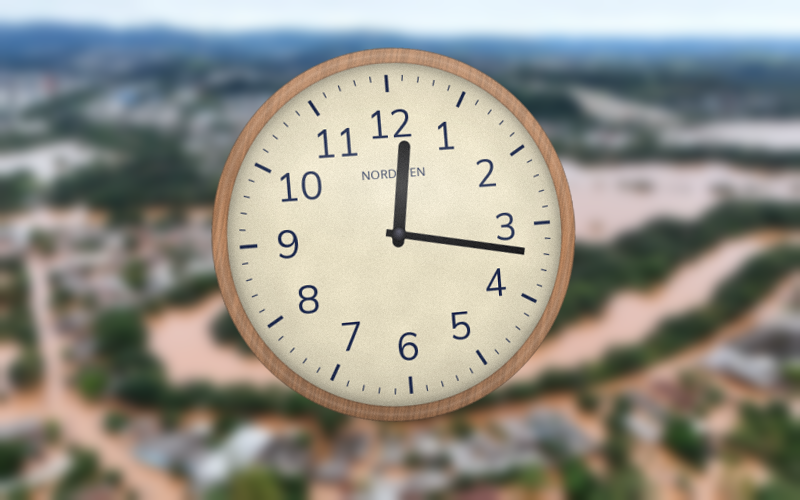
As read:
**12:17**
